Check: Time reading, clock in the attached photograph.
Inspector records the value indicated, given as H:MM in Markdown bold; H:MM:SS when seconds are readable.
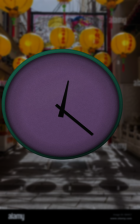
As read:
**12:22**
